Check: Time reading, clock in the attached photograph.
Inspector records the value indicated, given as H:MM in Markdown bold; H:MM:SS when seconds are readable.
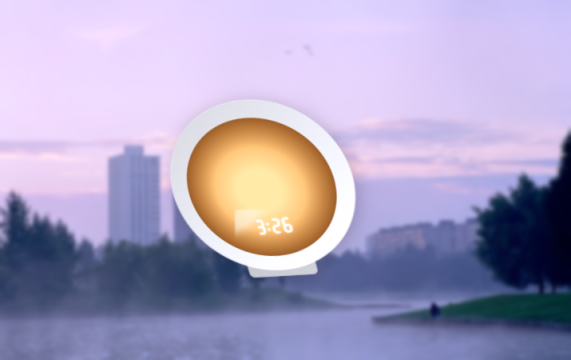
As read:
**3:26**
